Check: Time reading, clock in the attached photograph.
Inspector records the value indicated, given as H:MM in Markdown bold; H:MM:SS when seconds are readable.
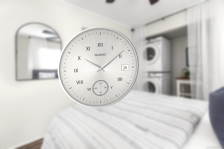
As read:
**10:09**
